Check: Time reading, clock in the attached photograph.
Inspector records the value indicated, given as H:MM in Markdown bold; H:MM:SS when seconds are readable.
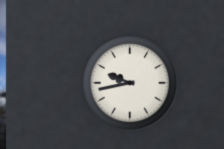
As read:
**9:43**
